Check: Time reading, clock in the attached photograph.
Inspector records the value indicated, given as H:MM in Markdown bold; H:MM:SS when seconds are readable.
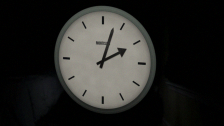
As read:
**2:03**
